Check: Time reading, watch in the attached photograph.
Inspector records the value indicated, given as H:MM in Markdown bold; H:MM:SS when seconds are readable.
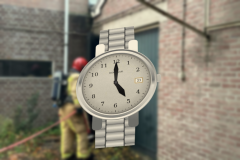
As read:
**5:00**
